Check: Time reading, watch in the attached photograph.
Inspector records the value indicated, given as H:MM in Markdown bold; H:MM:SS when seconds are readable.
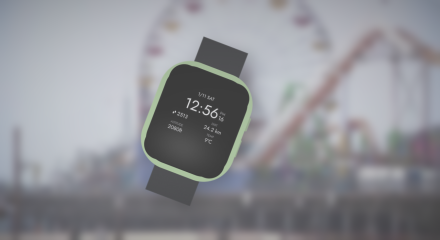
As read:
**12:56**
